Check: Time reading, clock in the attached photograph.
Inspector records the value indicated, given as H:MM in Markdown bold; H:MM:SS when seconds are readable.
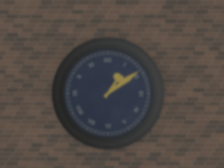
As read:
**1:09**
